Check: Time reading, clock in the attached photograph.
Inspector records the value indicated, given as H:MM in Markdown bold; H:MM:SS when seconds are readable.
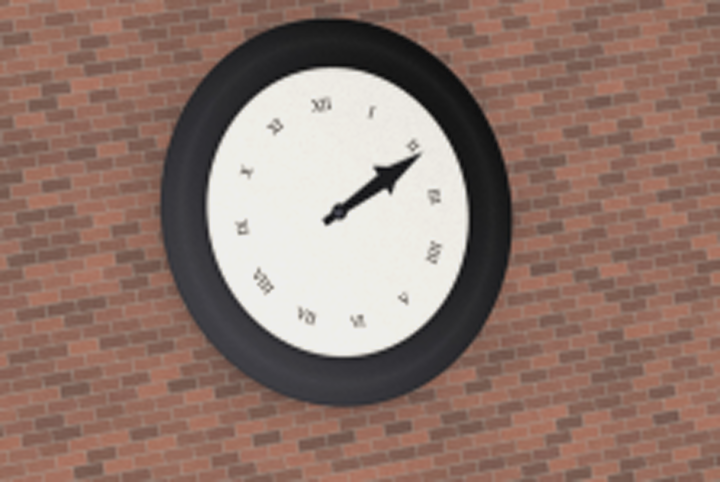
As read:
**2:11**
